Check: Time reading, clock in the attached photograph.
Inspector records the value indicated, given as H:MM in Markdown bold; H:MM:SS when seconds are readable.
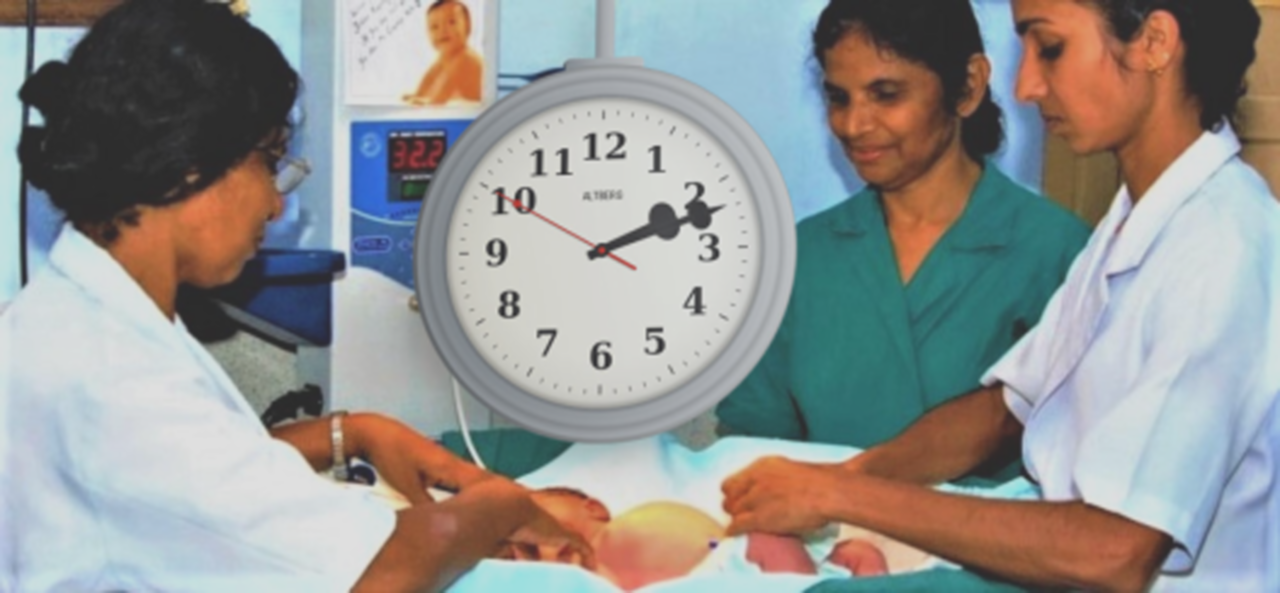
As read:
**2:11:50**
